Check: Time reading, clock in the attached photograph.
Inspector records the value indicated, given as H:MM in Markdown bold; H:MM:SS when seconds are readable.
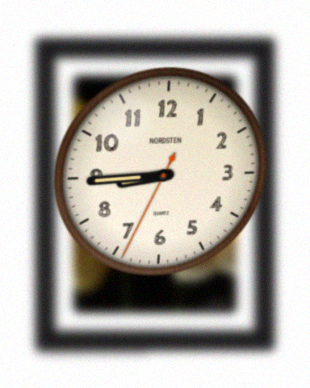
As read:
**8:44:34**
